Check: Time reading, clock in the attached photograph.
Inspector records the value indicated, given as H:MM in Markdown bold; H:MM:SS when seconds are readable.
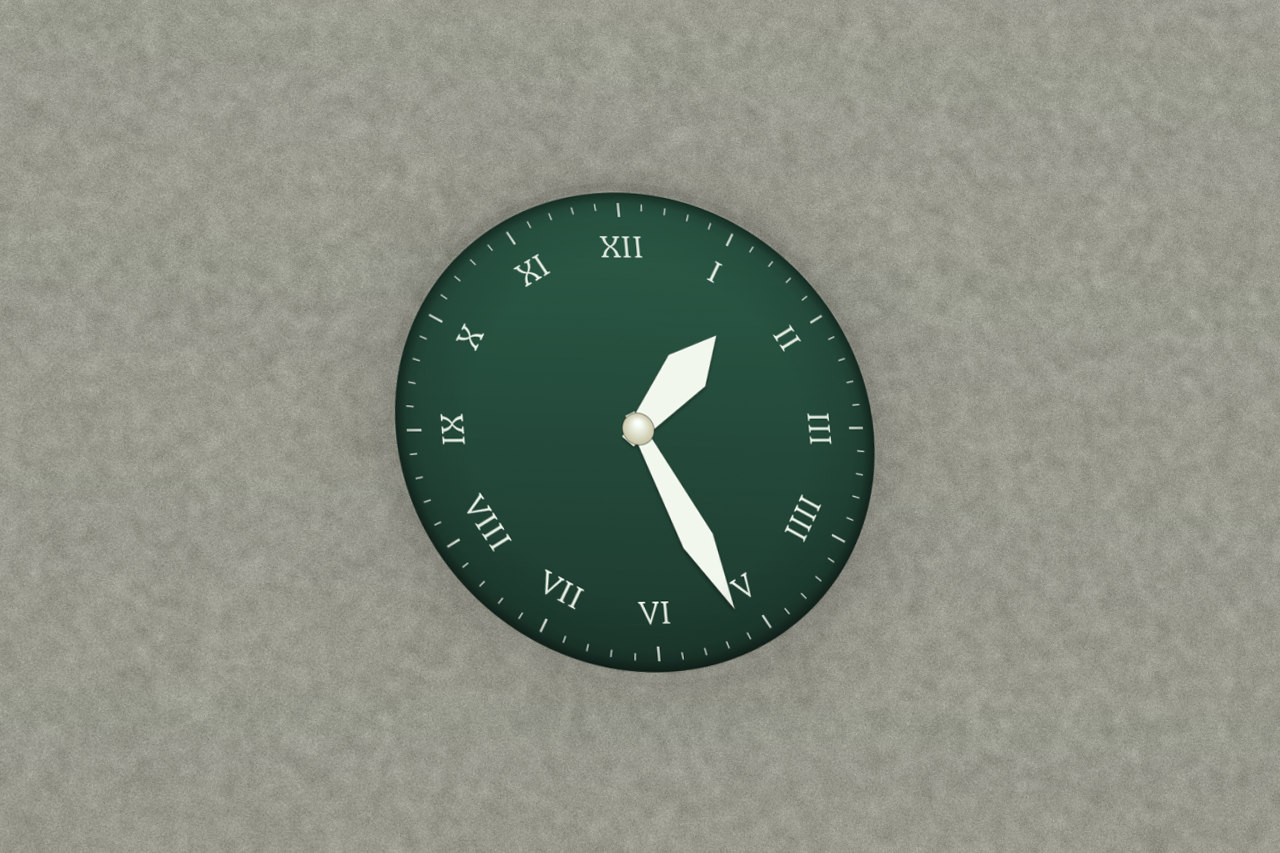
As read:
**1:26**
